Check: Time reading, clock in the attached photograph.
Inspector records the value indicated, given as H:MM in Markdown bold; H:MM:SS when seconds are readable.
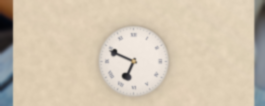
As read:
**6:49**
